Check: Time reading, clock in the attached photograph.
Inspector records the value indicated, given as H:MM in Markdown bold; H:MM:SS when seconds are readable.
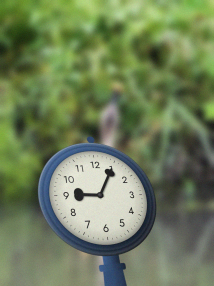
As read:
**9:05**
